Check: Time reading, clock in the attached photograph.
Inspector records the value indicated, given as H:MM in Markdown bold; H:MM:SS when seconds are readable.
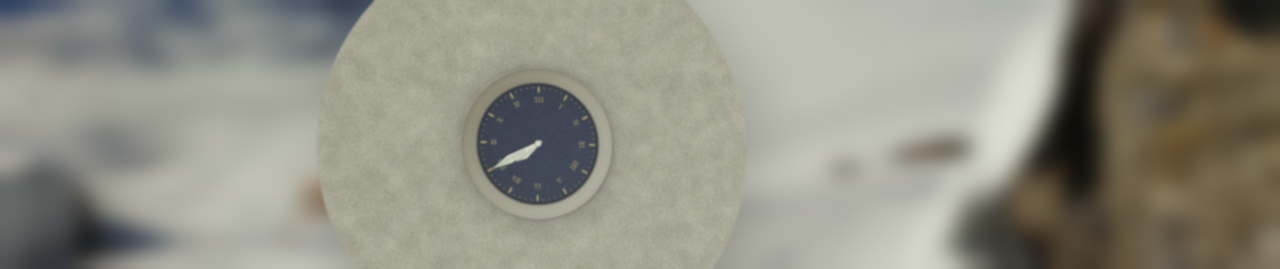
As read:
**7:40**
